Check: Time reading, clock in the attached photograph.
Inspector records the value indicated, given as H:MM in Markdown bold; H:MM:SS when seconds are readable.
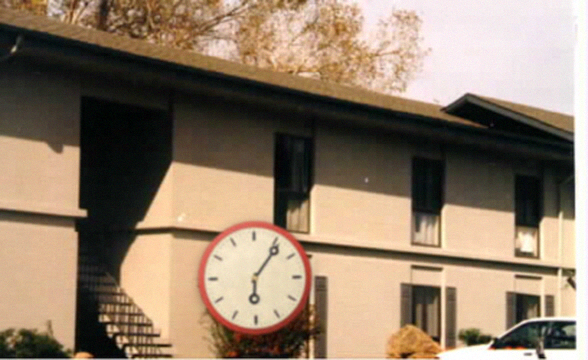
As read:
**6:06**
